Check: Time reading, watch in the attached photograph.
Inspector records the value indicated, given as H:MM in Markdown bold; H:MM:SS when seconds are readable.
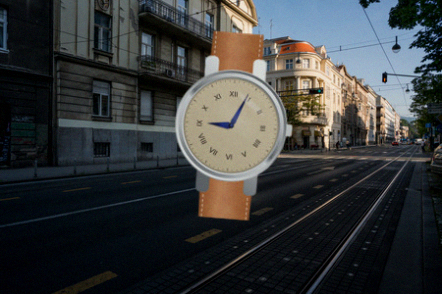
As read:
**9:04**
